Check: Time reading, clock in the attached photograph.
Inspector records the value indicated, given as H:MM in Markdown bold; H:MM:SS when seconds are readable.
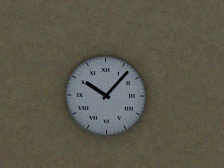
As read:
**10:07**
